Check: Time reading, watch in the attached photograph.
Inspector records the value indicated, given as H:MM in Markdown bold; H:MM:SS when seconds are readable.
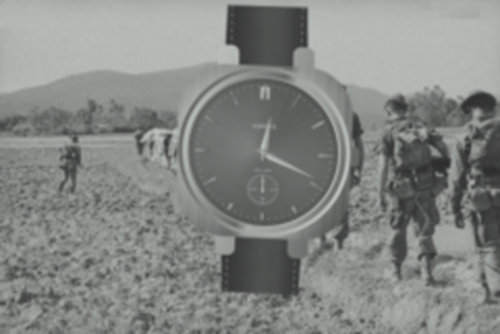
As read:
**12:19**
